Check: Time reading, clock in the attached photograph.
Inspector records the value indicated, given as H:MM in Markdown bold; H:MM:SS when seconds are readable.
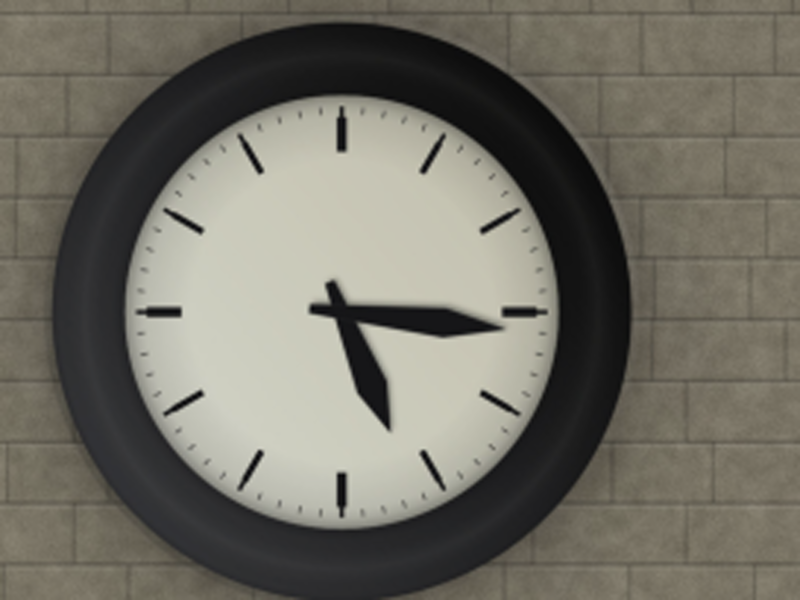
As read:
**5:16**
